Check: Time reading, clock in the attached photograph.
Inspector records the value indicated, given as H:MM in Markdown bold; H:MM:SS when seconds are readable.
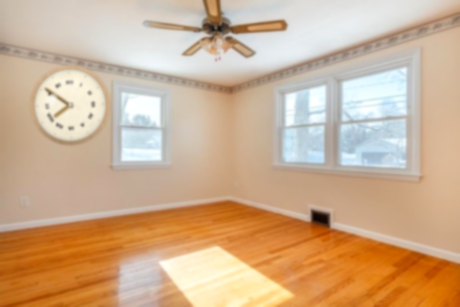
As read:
**7:51**
